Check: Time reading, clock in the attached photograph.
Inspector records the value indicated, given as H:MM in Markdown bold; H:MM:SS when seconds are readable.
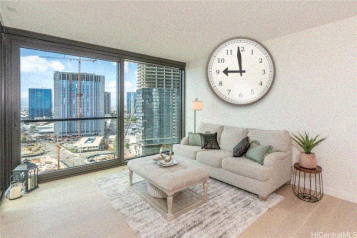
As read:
**8:59**
